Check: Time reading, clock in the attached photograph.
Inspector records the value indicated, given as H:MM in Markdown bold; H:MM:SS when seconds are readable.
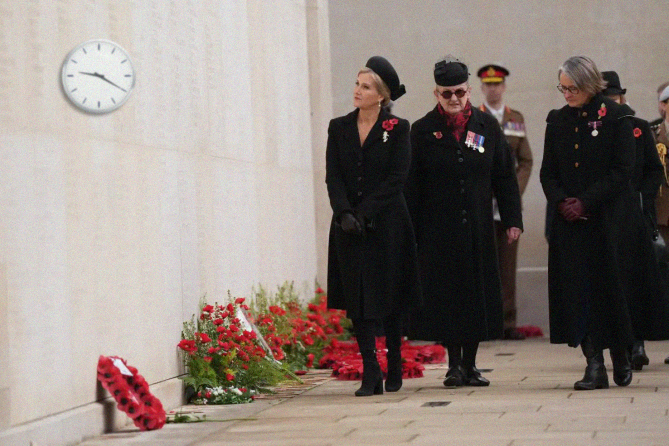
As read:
**9:20**
